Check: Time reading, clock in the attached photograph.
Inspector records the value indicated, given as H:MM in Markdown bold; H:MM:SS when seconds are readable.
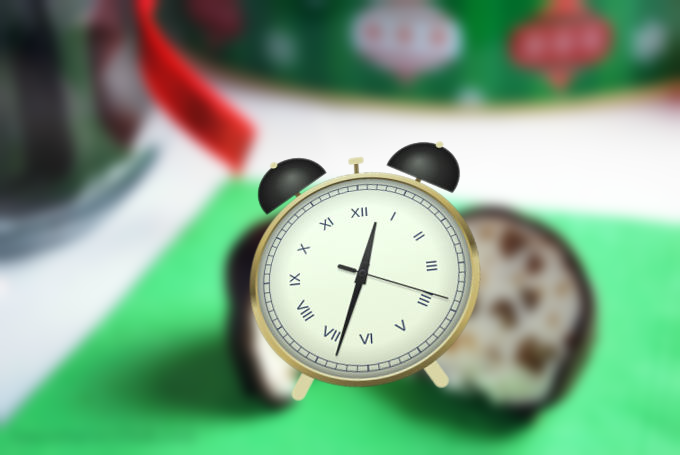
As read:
**12:33:19**
